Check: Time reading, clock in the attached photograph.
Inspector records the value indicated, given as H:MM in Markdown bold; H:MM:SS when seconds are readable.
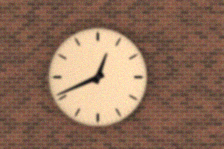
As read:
**12:41**
